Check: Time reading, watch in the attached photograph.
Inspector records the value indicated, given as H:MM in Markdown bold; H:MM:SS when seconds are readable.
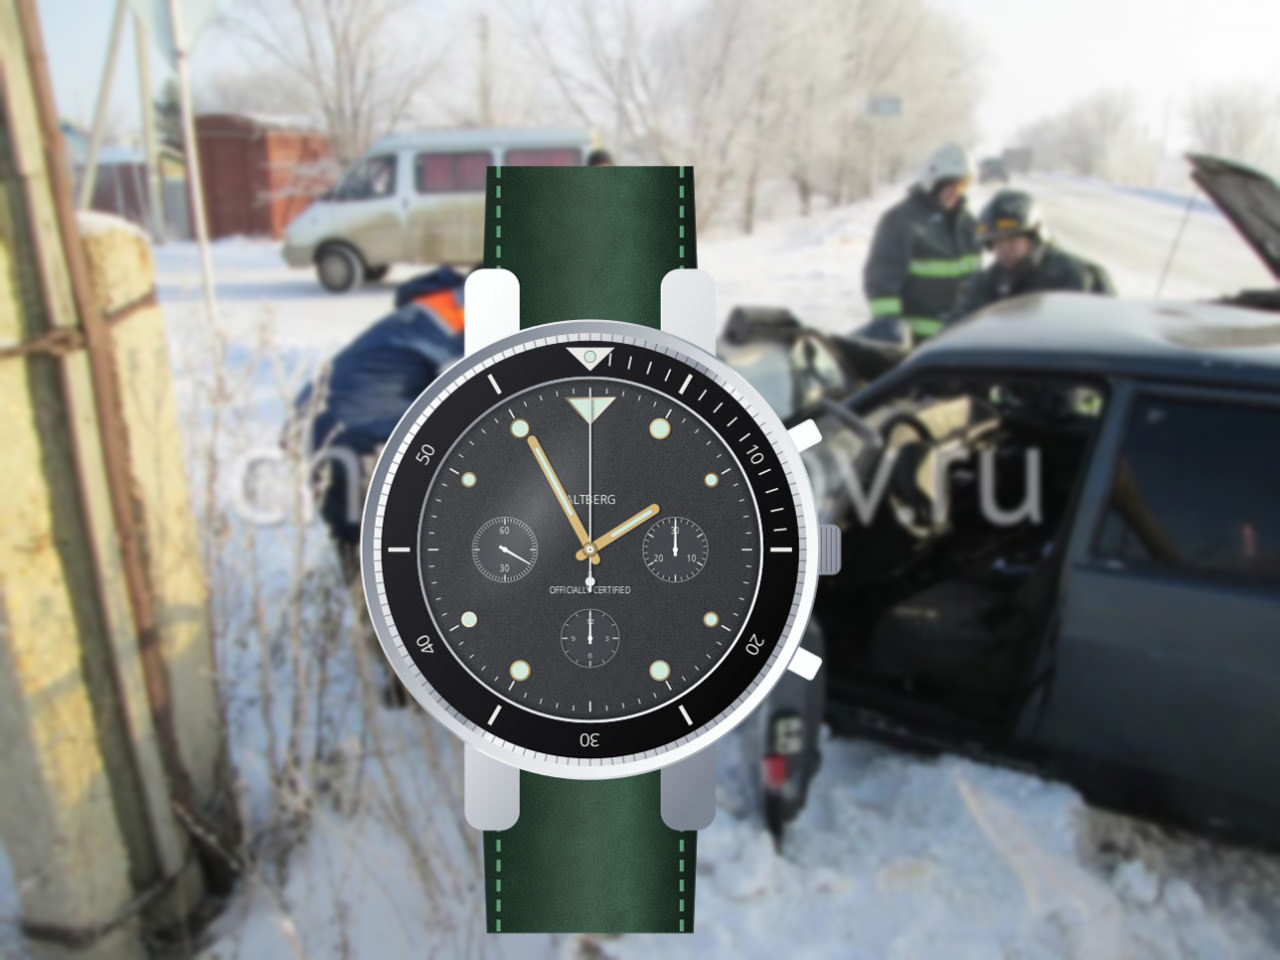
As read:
**1:55:20**
